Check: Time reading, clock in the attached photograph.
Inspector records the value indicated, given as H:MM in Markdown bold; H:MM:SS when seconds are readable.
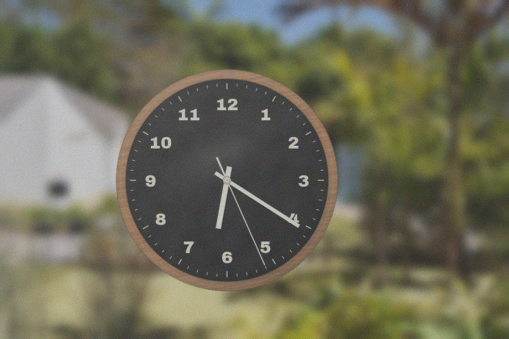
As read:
**6:20:26**
